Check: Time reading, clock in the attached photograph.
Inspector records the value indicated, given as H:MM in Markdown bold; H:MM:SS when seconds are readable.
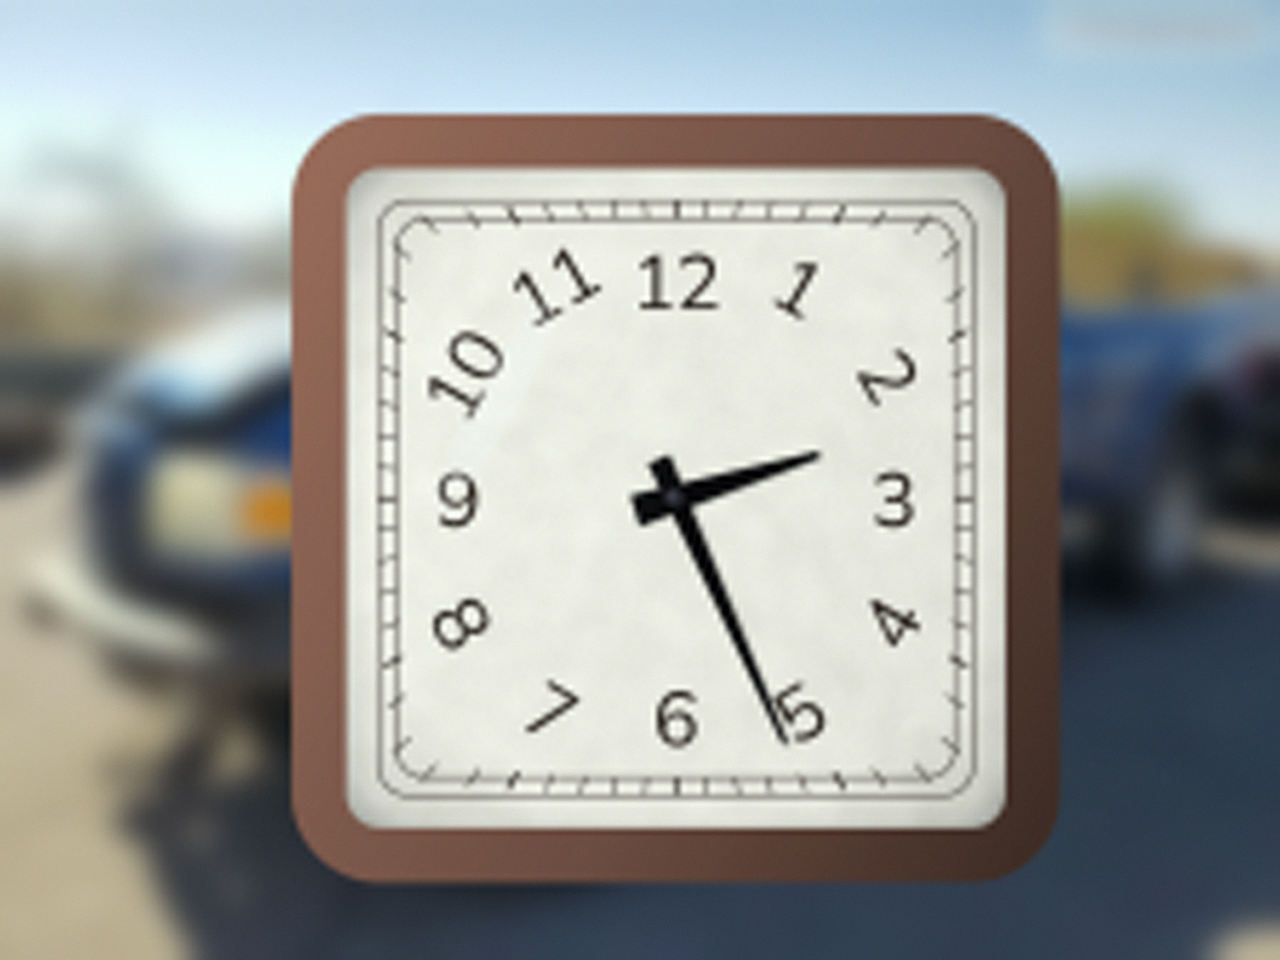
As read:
**2:26**
